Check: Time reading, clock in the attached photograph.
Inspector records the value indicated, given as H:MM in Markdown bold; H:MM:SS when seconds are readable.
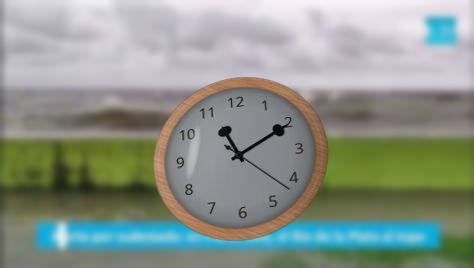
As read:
**11:10:22**
